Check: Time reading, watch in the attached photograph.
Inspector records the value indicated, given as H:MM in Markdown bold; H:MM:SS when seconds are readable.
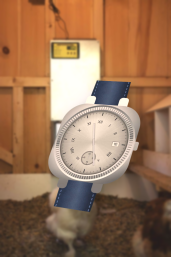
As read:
**11:27**
